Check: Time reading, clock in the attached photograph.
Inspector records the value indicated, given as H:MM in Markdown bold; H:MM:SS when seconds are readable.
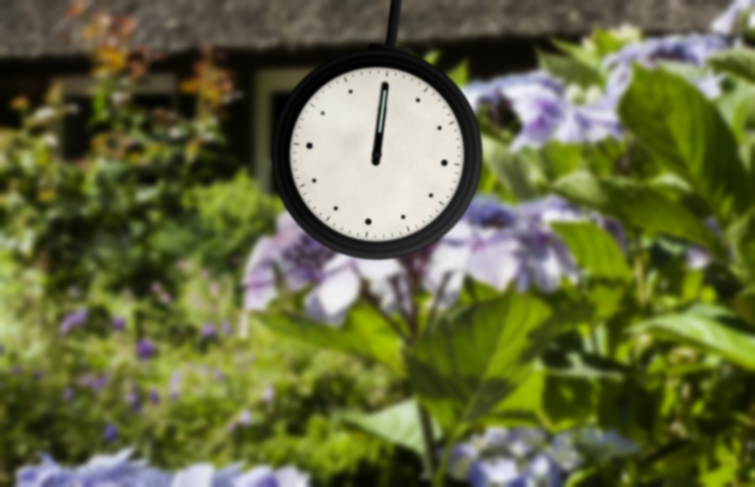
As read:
**12:00**
